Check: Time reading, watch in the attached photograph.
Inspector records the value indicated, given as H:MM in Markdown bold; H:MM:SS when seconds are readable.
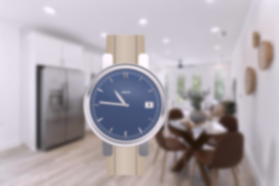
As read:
**10:46**
